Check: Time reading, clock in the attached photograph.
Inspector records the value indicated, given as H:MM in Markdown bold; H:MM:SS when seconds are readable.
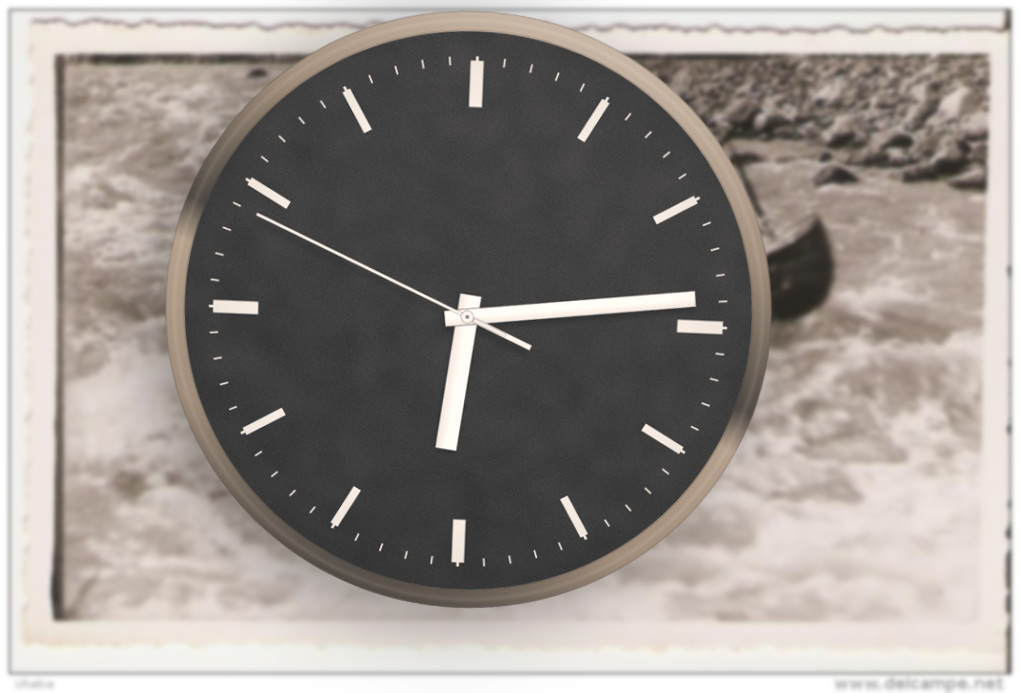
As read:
**6:13:49**
